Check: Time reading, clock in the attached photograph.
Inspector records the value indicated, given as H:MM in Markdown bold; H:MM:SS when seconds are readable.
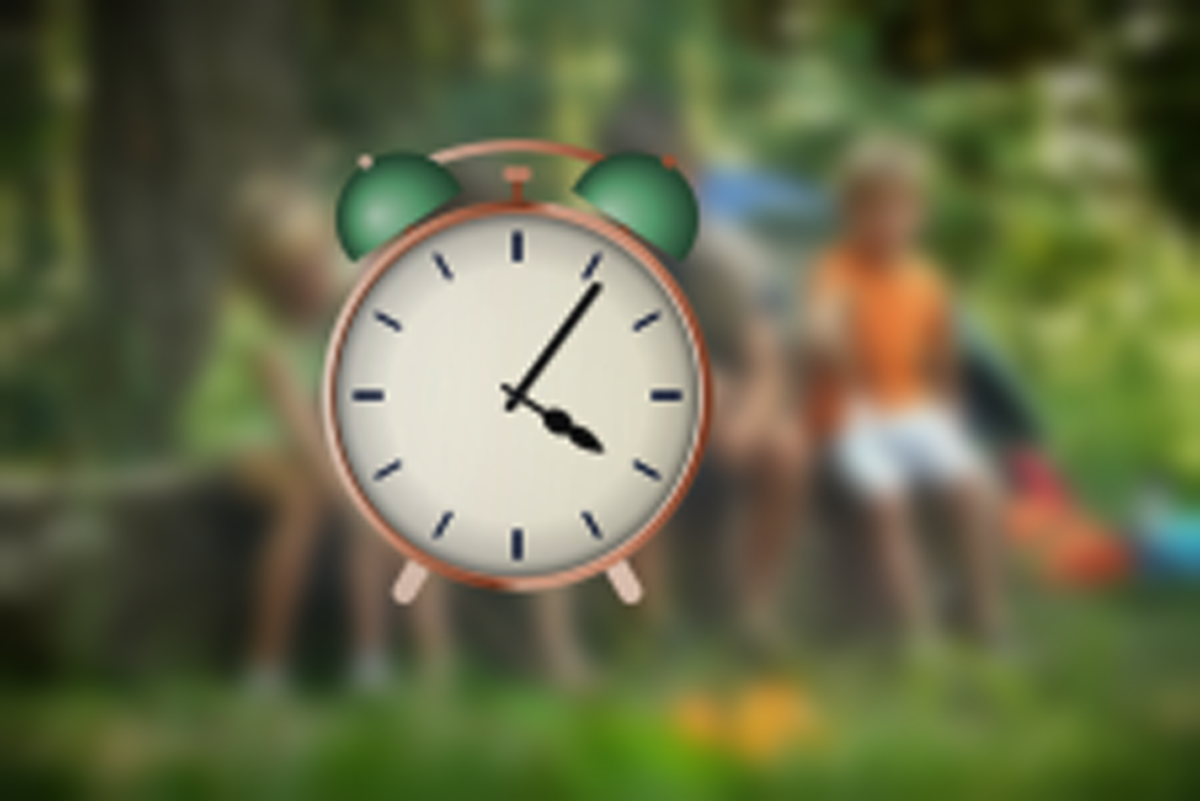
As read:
**4:06**
